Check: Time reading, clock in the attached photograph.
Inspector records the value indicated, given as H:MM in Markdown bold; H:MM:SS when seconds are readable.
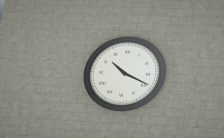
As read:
**10:19**
